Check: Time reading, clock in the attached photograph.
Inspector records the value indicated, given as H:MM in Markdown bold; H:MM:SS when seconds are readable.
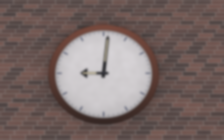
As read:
**9:01**
